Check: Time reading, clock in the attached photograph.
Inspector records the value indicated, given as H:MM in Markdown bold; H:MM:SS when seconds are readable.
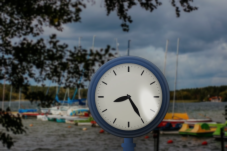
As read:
**8:25**
